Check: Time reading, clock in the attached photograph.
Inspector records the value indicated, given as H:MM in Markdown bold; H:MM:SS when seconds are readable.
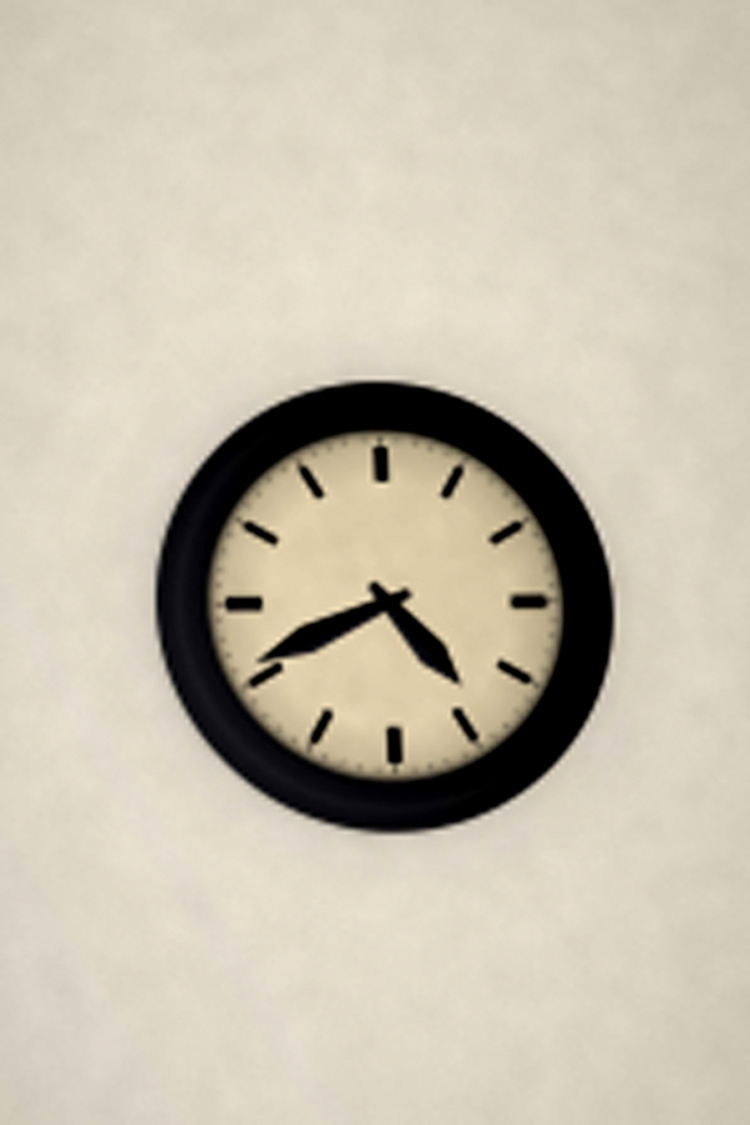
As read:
**4:41**
